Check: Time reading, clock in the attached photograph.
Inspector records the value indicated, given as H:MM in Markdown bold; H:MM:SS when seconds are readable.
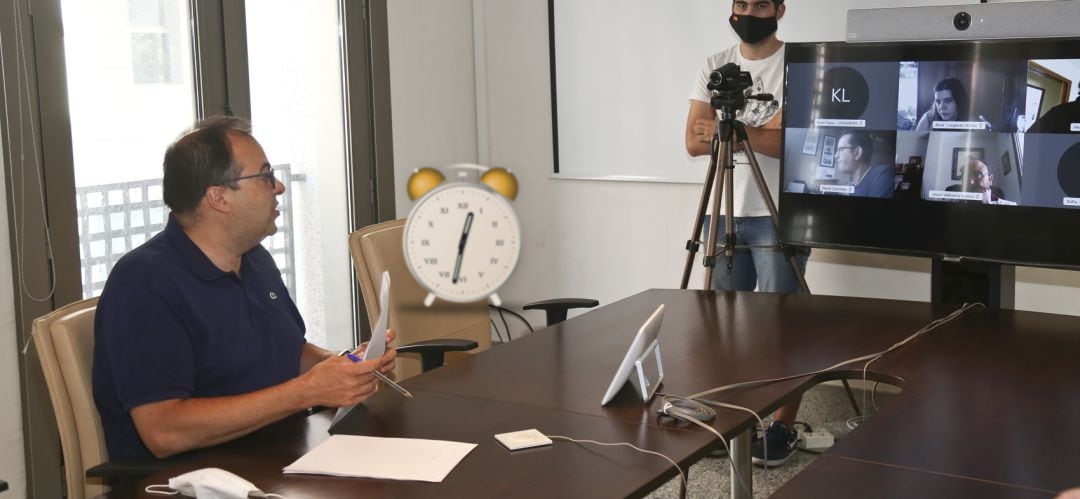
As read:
**12:32**
